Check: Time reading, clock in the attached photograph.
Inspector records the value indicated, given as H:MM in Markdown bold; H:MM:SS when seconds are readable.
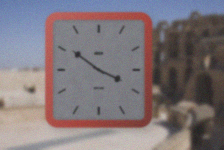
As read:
**3:51**
